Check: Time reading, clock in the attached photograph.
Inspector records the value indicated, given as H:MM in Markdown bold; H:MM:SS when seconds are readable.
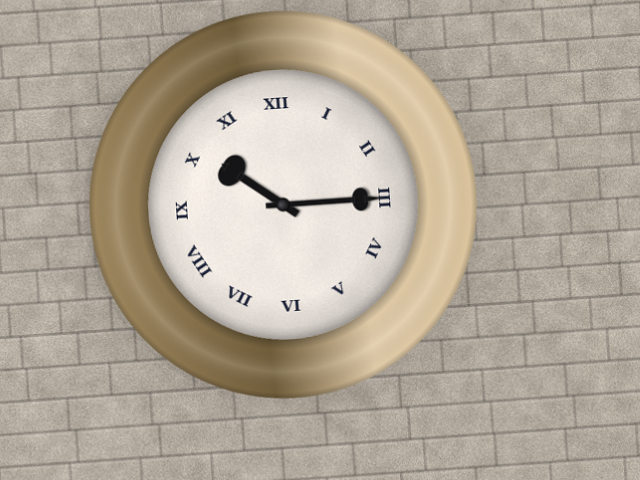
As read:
**10:15**
